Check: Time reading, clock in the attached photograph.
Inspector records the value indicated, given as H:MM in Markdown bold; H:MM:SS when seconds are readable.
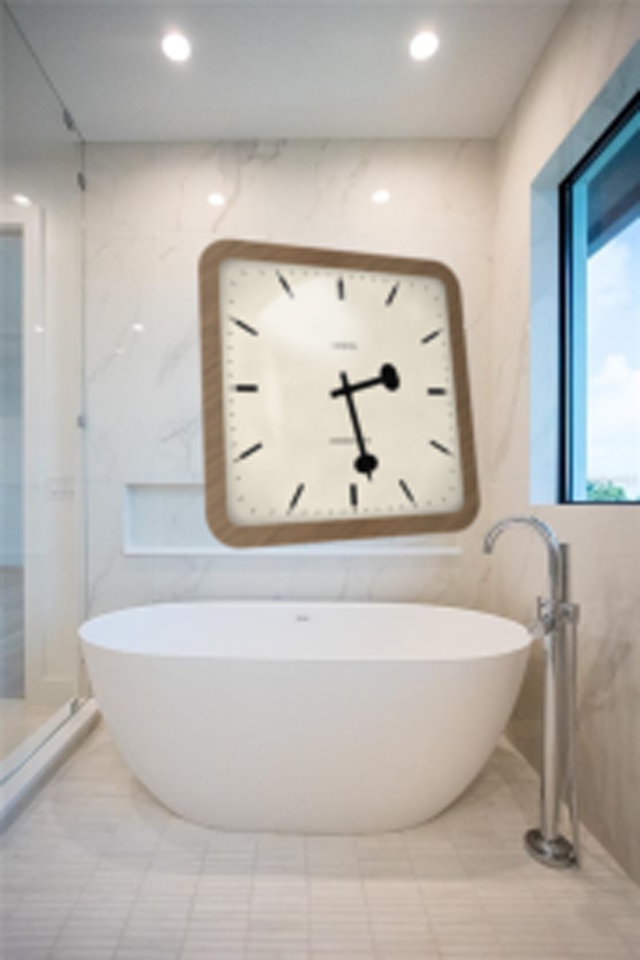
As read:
**2:28**
